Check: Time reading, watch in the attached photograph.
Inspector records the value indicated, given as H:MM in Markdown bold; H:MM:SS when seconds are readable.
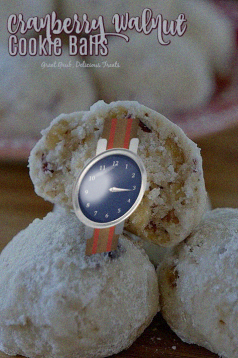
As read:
**3:16**
